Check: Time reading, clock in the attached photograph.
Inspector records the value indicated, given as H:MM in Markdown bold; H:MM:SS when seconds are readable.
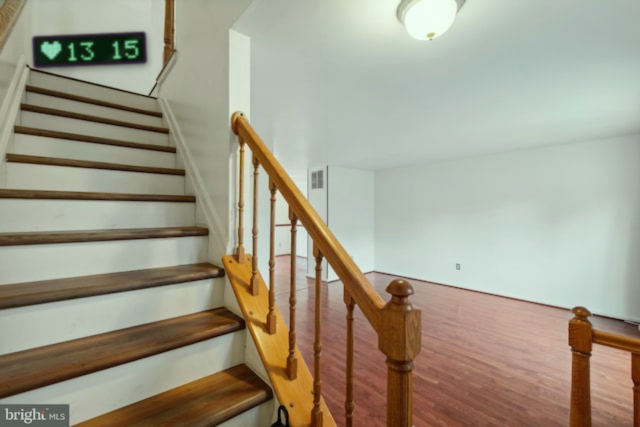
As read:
**13:15**
